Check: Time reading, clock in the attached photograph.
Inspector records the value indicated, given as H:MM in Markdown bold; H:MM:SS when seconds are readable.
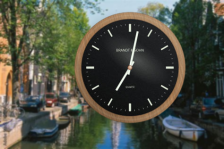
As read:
**7:02**
